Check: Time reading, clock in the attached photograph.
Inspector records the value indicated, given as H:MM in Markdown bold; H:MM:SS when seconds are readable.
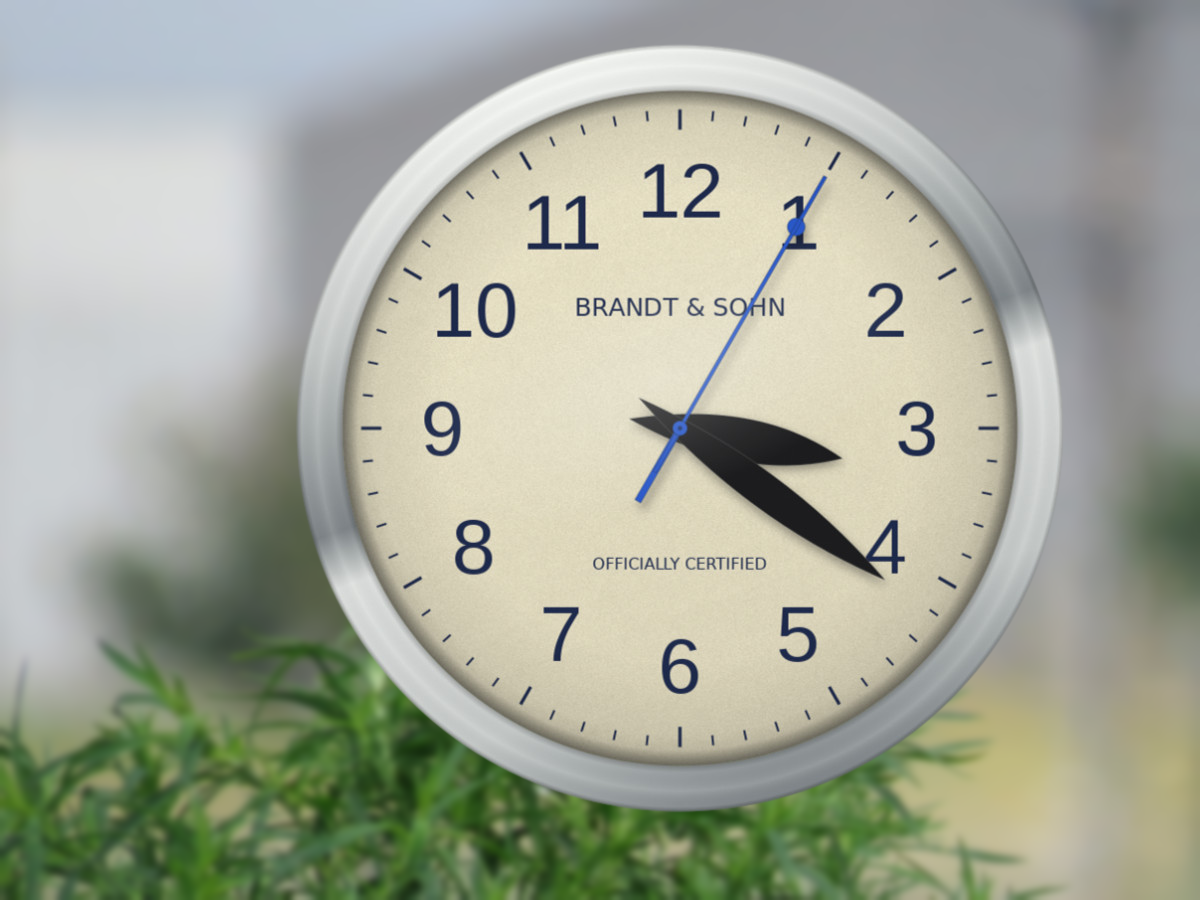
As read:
**3:21:05**
